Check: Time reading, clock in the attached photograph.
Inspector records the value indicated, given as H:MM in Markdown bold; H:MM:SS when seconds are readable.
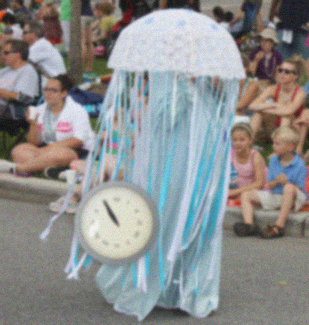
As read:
**10:55**
